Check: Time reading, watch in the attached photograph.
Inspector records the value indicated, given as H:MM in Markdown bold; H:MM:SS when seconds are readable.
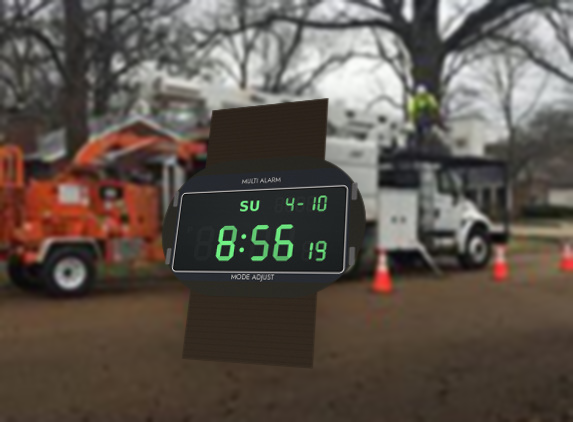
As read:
**8:56:19**
